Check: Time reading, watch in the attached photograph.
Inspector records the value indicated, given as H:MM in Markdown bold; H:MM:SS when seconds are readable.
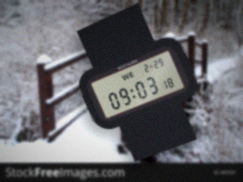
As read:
**9:03**
